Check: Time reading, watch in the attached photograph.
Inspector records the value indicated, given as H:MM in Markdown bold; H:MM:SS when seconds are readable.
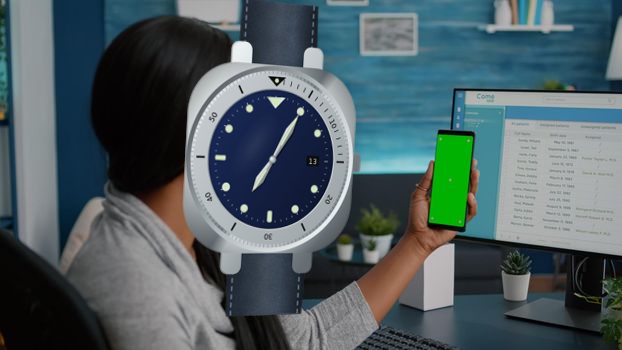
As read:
**7:05**
